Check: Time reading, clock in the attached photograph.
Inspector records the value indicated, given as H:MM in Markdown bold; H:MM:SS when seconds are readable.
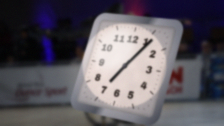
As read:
**7:06**
